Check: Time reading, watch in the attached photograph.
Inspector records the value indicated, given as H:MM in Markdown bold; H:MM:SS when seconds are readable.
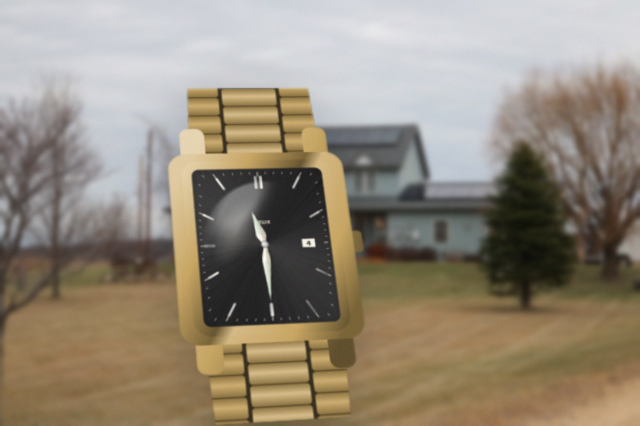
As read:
**11:30**
